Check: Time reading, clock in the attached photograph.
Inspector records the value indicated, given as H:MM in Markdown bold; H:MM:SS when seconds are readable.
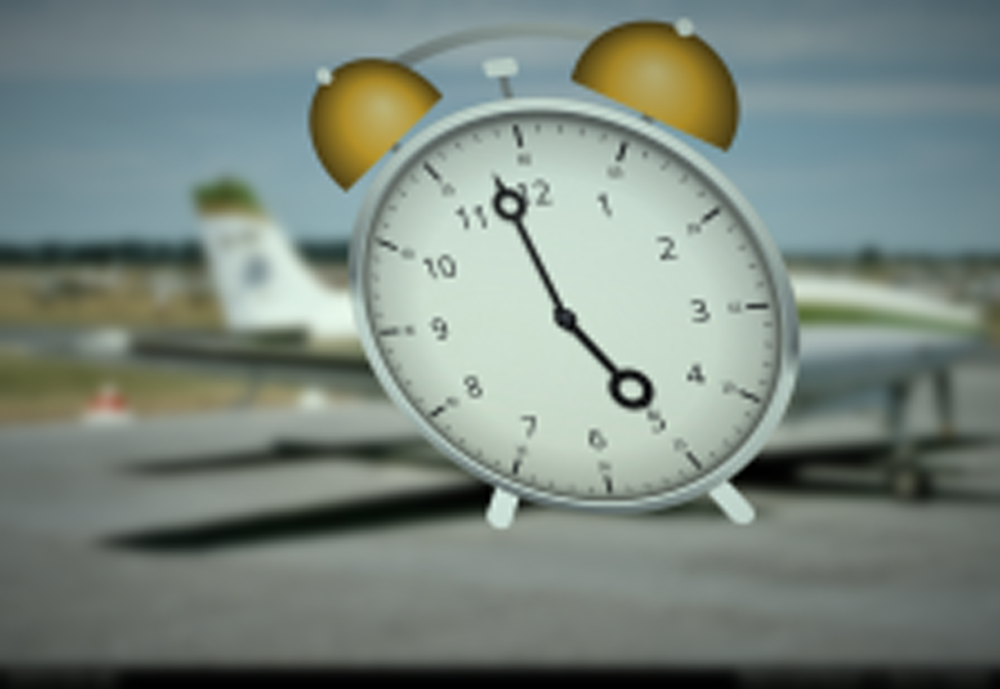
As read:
**4:58**
